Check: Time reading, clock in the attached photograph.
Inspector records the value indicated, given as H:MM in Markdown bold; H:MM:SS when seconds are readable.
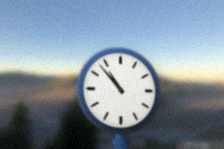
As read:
**10:53**
